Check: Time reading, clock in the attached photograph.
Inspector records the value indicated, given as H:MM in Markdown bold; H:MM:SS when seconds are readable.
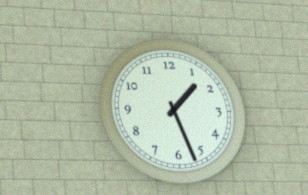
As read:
**1:27**
